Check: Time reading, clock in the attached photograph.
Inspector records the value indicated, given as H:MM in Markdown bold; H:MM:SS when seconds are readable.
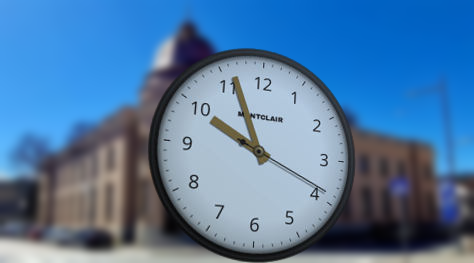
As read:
**9:56:19**
